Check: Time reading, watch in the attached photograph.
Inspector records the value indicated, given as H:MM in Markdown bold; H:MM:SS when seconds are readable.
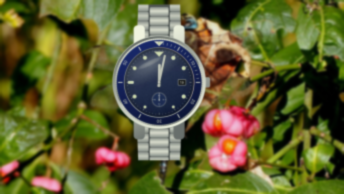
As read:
**12:02**
